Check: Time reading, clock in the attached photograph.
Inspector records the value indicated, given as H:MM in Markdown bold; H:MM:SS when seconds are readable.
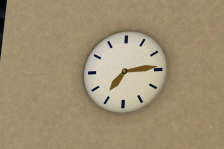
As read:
**7:14**
